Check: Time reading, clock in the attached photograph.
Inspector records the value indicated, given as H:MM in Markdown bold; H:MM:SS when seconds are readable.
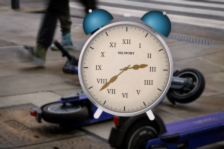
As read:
**2:38**
